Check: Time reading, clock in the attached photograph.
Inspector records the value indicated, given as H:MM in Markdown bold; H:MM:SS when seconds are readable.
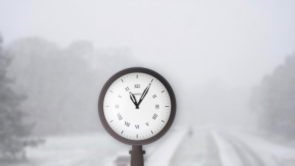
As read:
**11:05**
